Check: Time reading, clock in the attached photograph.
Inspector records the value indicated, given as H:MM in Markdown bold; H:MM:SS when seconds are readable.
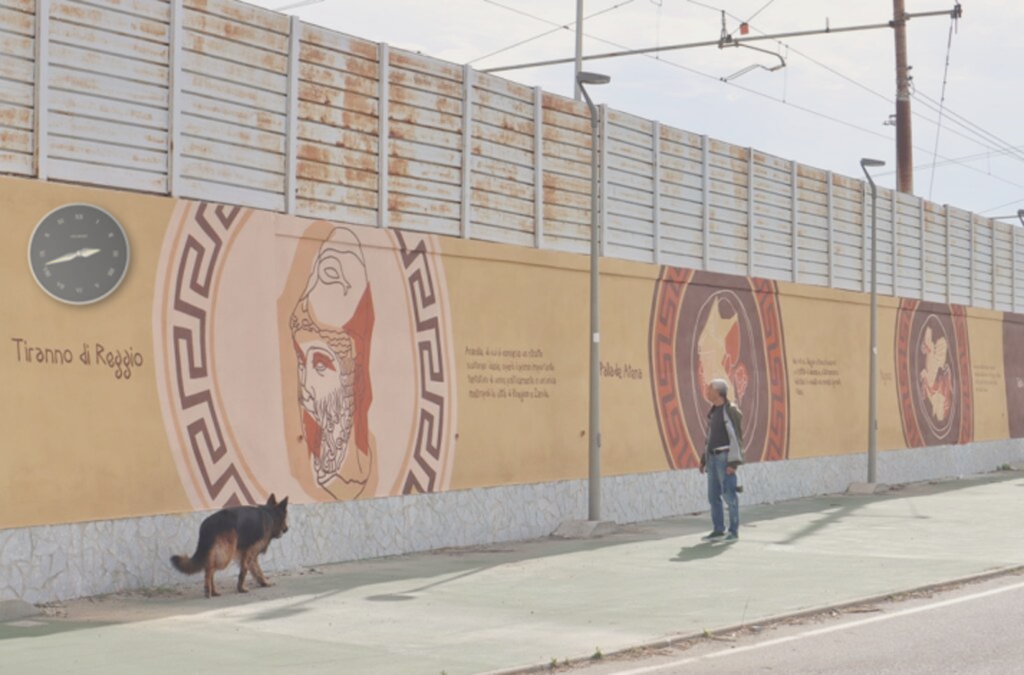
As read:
**2:42**
